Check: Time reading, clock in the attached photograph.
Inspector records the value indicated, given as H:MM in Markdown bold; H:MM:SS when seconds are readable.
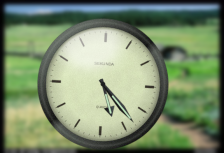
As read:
**5:23**
